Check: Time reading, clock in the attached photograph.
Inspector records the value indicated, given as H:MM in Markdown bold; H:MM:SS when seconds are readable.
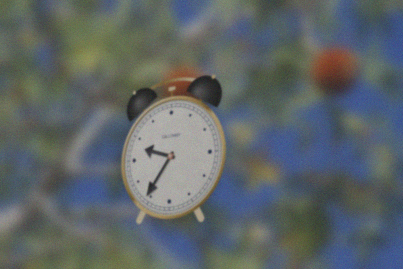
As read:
**9:36**
